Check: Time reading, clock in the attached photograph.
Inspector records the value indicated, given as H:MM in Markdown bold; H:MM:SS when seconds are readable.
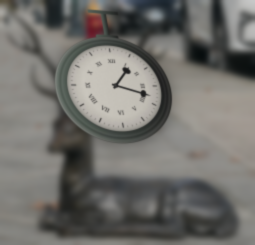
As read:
**1:18**
